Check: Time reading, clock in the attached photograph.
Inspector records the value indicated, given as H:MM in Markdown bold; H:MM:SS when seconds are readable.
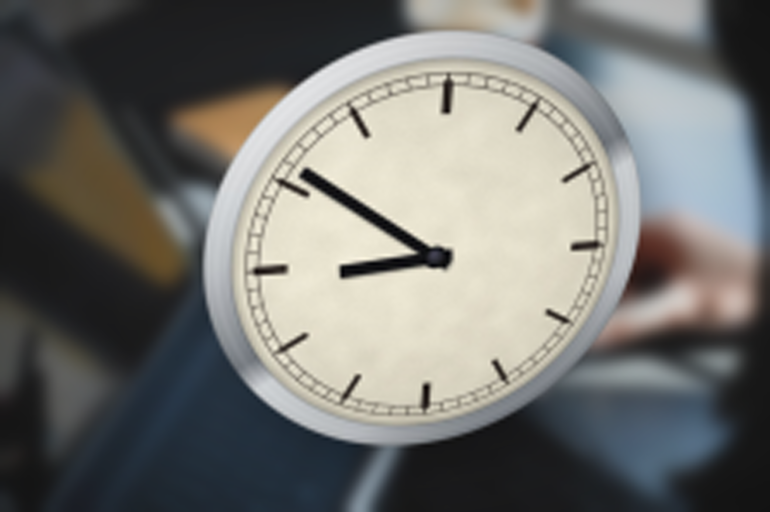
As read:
**8:51**
